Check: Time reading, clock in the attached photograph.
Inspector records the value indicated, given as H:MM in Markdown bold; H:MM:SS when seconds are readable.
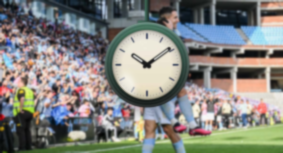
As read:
**10:09**
